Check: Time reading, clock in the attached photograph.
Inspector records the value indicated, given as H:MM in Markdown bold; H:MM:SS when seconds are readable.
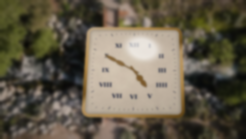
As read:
**4:50**
